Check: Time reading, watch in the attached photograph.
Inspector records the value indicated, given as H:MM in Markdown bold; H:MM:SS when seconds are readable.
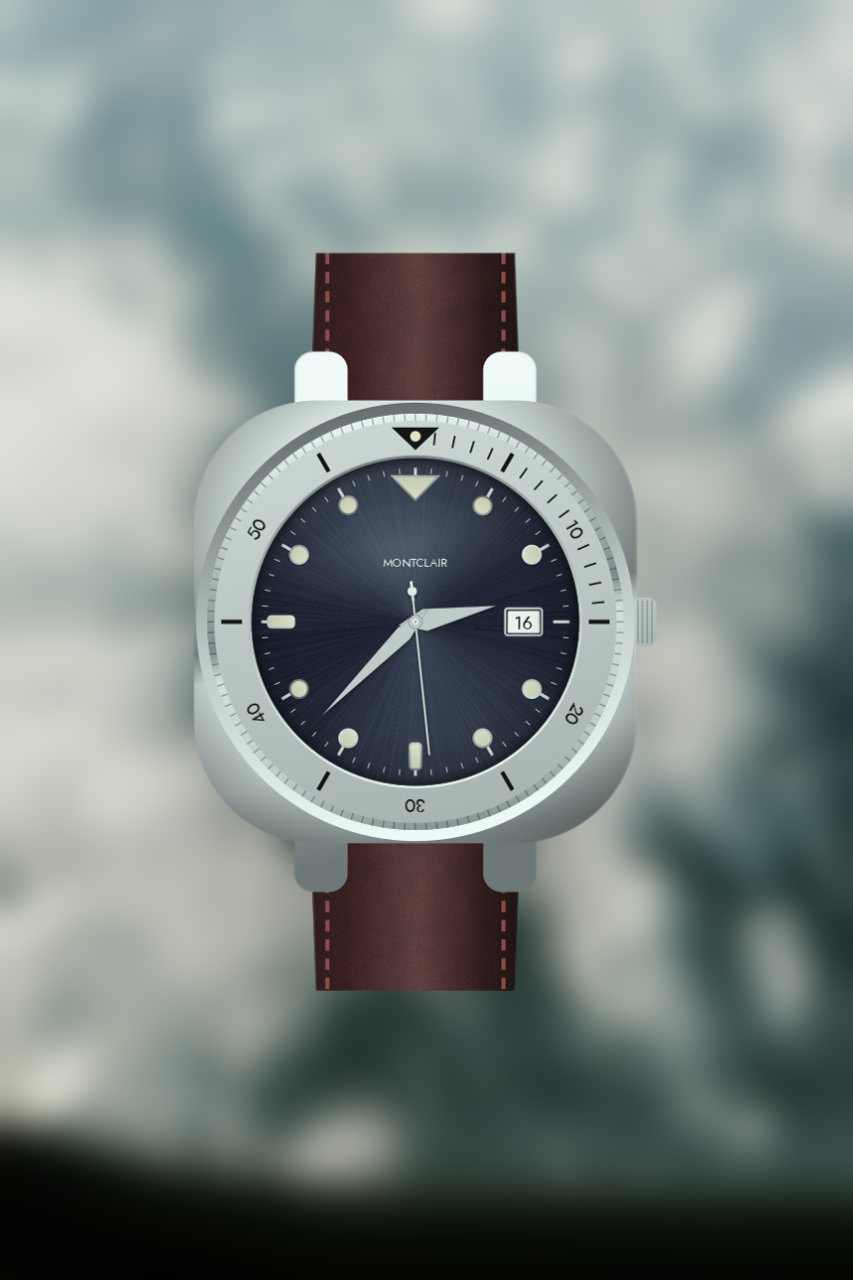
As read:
**2:37:29**
